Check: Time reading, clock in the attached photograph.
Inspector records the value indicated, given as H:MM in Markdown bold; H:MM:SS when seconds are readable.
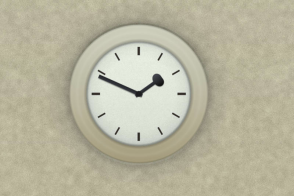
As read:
**1:49**
